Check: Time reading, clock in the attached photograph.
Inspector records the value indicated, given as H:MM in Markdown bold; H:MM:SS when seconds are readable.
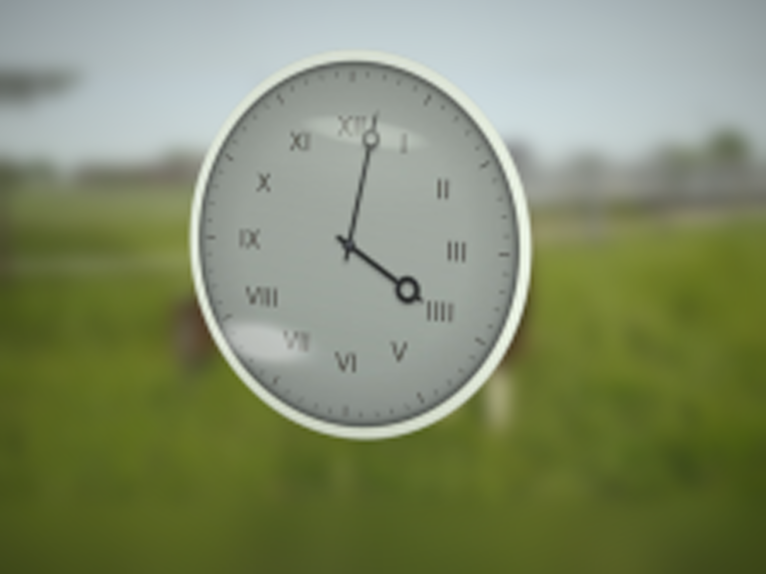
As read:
**4:02**
